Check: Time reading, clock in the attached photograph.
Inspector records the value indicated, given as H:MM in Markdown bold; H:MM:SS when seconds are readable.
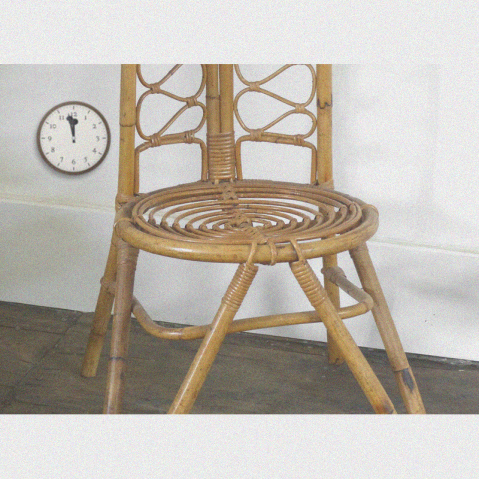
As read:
**11:58**
